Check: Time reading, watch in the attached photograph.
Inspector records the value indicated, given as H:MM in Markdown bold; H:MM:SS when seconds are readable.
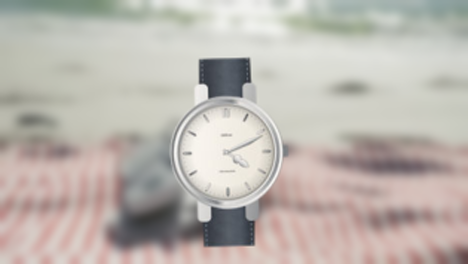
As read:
**4:11**
